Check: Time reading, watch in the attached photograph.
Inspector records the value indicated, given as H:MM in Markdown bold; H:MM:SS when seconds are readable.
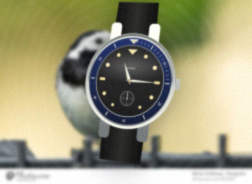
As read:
**11:15**
